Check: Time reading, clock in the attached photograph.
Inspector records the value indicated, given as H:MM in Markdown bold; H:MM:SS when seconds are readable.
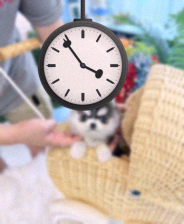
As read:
**3:54**
